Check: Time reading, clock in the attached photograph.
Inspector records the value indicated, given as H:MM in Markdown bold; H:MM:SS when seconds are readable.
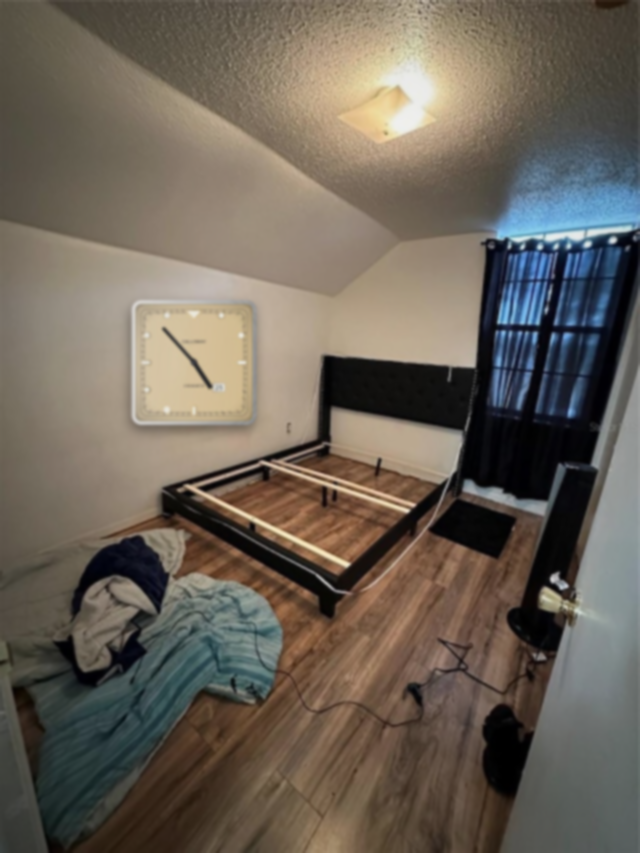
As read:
**4:53**
